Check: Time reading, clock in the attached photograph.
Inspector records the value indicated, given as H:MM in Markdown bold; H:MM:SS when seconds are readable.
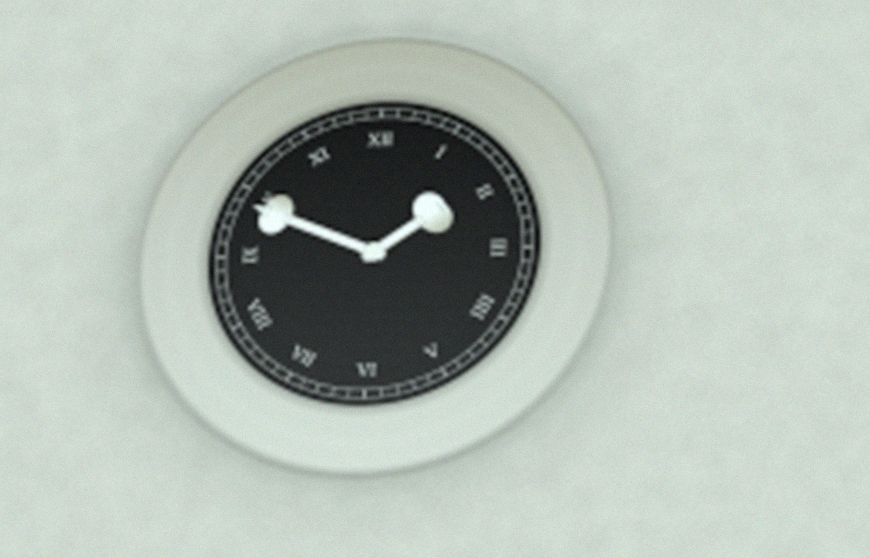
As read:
**1:49**
